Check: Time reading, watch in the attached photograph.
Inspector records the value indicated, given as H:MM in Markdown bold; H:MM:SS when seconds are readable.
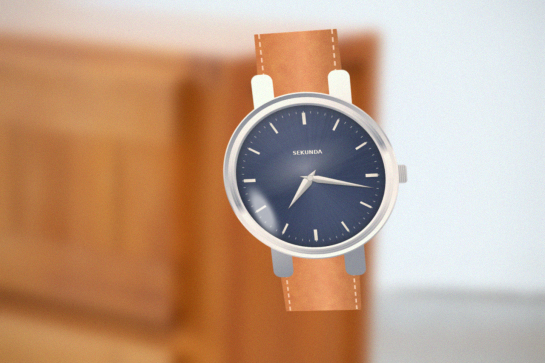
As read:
**7:17**
